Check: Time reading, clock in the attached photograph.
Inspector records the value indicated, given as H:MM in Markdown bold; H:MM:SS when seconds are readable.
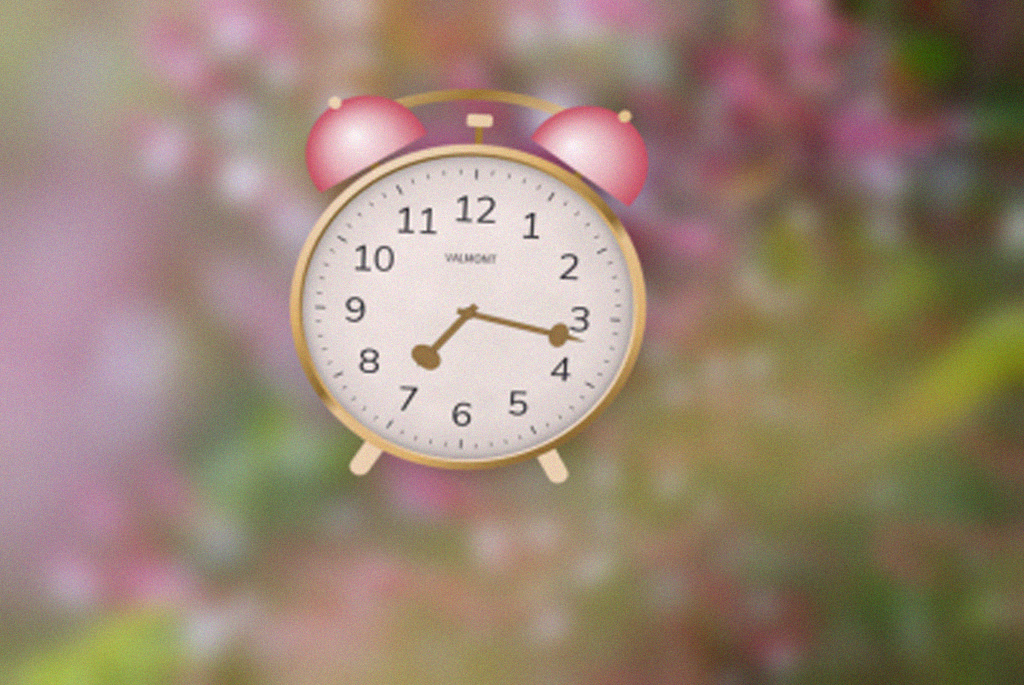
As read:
**7:17**
